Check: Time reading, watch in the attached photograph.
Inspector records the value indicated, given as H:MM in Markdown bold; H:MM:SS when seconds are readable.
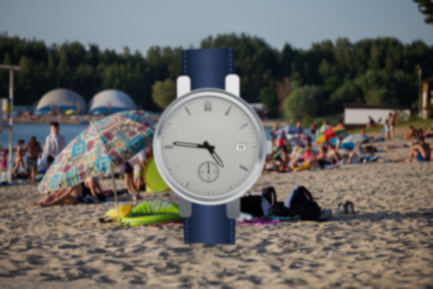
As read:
**4:46**
